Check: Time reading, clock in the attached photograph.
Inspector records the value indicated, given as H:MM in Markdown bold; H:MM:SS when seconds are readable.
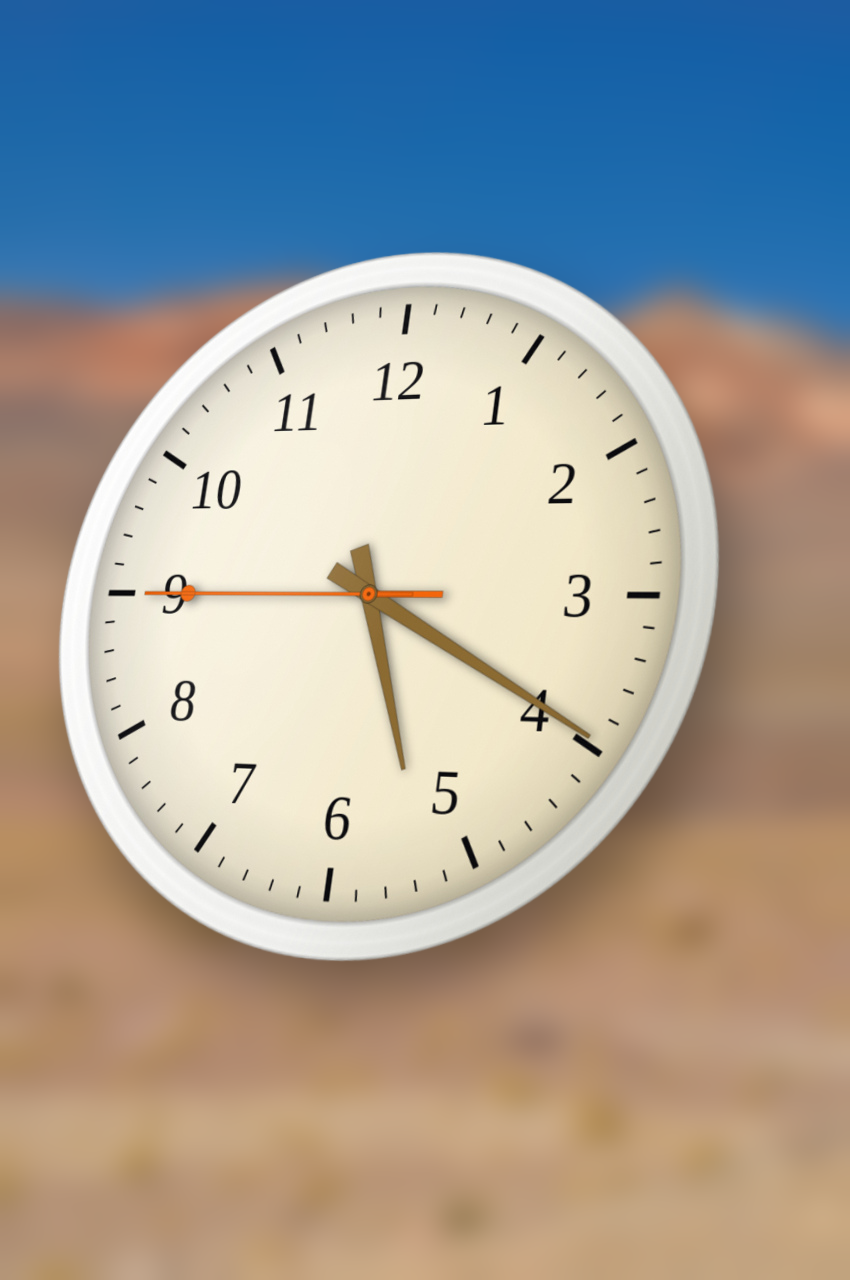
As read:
**5:19:45**
